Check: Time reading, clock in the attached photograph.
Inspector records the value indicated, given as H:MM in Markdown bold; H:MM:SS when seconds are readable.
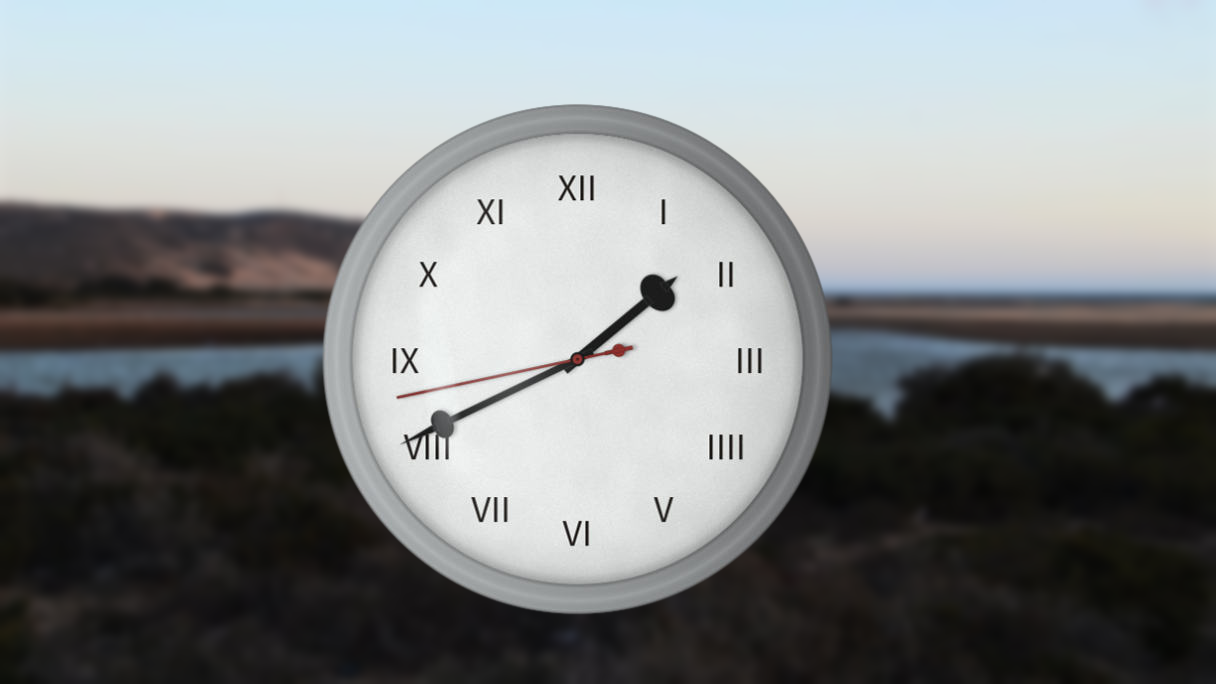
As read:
**1:40:43**
